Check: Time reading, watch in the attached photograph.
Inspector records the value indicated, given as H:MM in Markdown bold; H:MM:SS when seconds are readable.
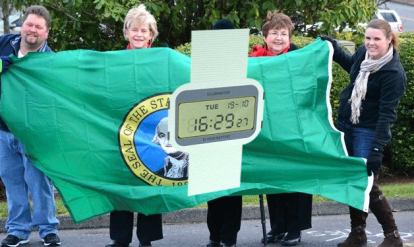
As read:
**16:29:27**
